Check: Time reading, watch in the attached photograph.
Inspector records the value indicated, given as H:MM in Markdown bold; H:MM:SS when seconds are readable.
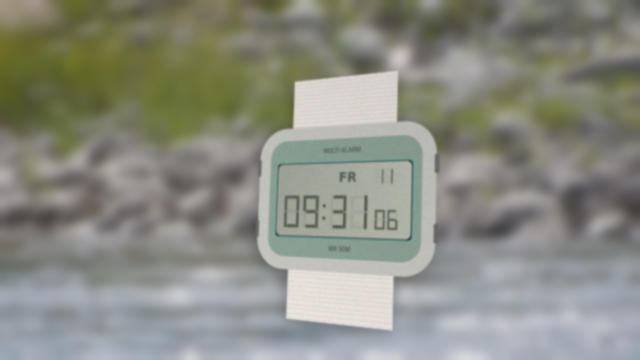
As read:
**9:31:06**
